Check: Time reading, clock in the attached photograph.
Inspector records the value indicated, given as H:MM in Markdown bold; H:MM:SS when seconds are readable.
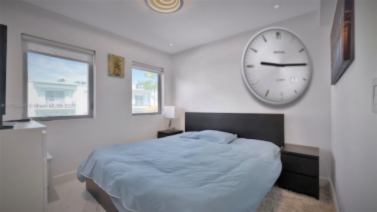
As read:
**9:15**
